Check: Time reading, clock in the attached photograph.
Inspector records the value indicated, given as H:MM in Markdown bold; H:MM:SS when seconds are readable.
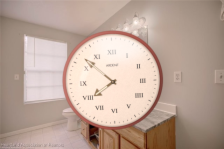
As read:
**7:52**
